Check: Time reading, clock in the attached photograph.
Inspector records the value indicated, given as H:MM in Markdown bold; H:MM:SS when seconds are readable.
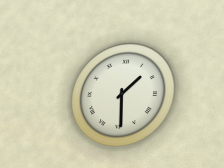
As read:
**1:29**
